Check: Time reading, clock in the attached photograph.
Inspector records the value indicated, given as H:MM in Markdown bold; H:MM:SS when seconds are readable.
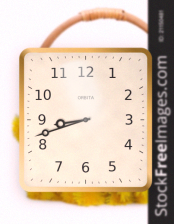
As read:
**8:42**
